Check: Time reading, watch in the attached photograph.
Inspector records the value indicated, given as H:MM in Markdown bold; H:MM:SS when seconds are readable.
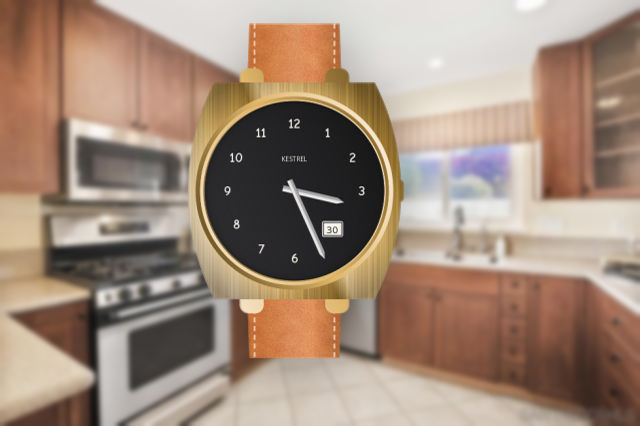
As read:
**3:26**
